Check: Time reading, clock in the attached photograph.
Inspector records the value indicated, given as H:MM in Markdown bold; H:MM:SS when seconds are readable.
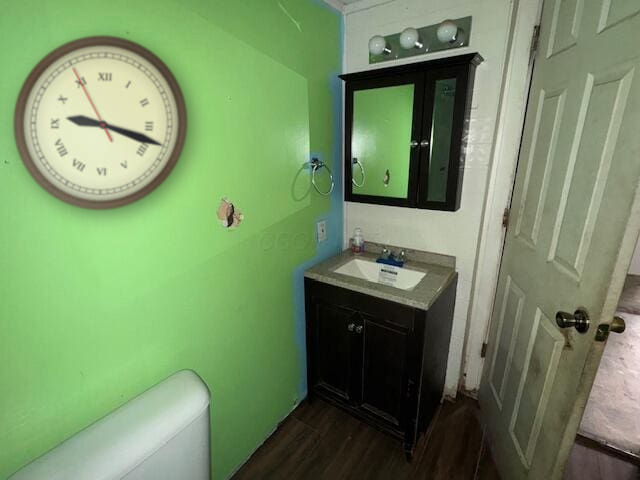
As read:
**9:17:55**
